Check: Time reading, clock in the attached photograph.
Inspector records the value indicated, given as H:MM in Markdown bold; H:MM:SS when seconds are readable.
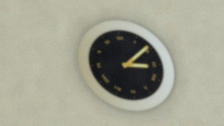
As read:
**3:09**
